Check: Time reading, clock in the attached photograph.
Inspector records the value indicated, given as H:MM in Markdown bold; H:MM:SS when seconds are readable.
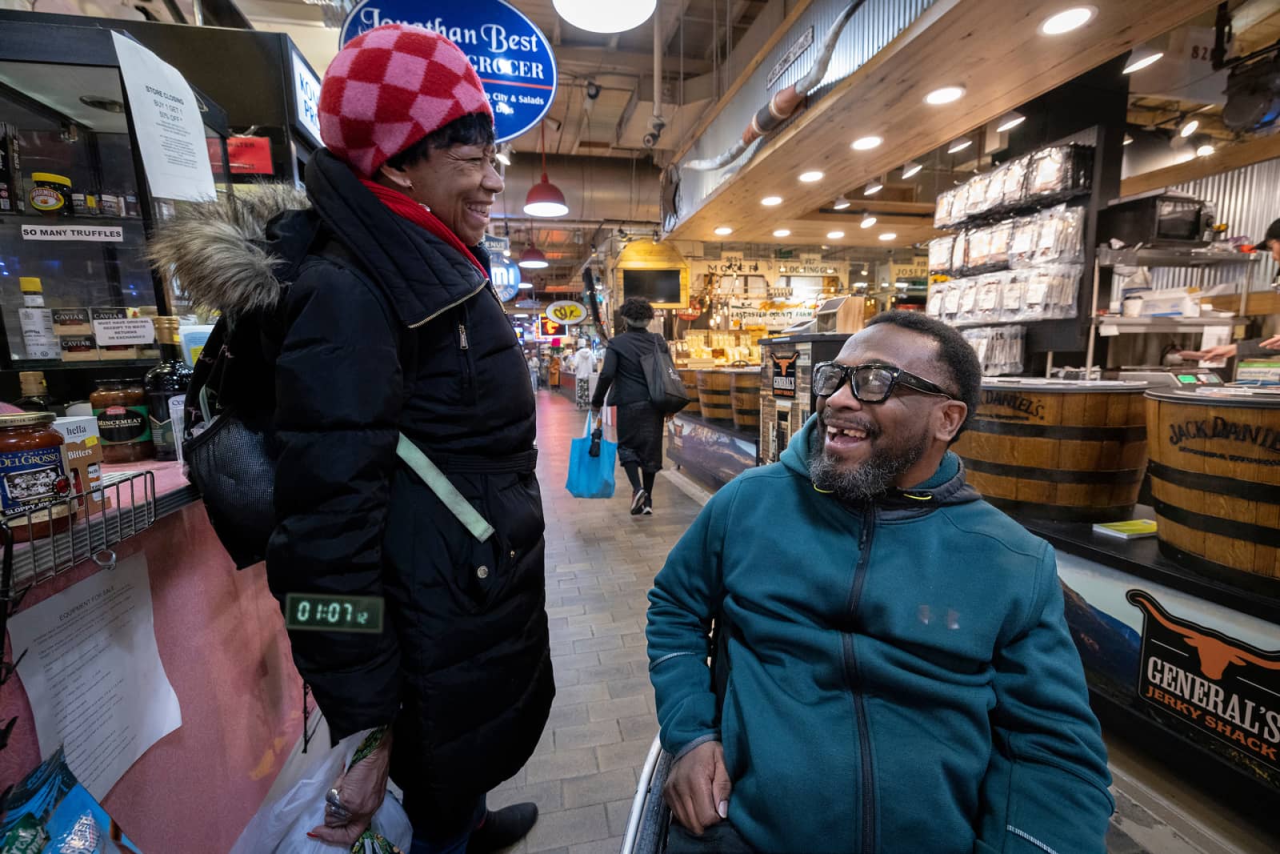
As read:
**1:07**
